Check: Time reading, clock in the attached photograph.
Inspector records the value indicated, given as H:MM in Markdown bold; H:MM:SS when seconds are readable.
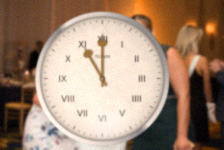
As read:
**11:00**
